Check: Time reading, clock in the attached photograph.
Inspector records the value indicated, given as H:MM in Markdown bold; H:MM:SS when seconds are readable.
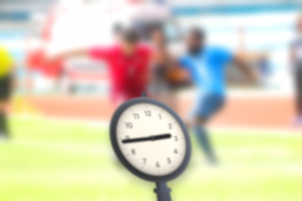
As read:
**2:44**
